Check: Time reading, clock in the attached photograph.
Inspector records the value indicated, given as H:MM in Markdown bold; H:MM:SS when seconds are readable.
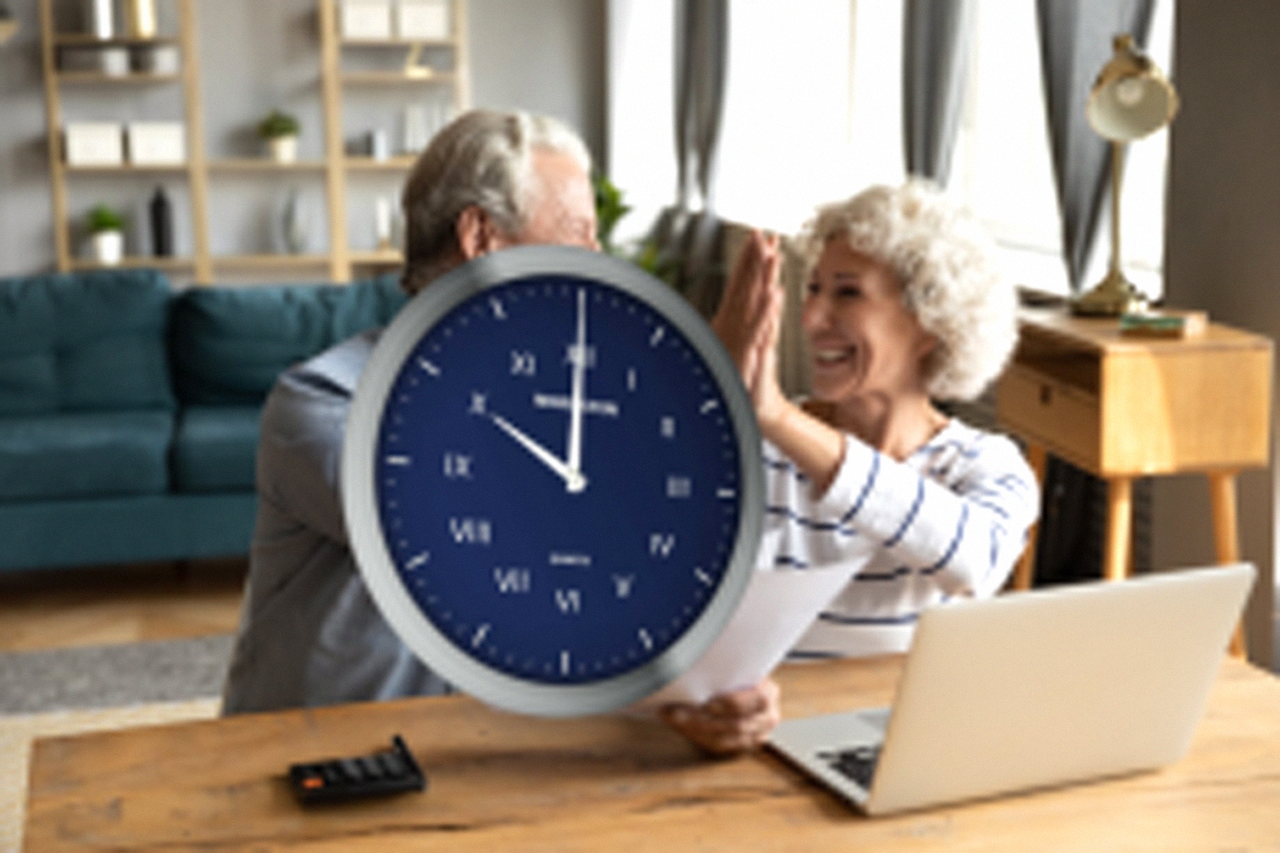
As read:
**10:00**
